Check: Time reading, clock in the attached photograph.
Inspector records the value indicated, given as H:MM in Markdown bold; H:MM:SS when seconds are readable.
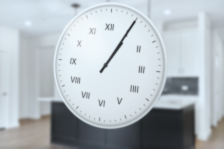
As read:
**1:05**
